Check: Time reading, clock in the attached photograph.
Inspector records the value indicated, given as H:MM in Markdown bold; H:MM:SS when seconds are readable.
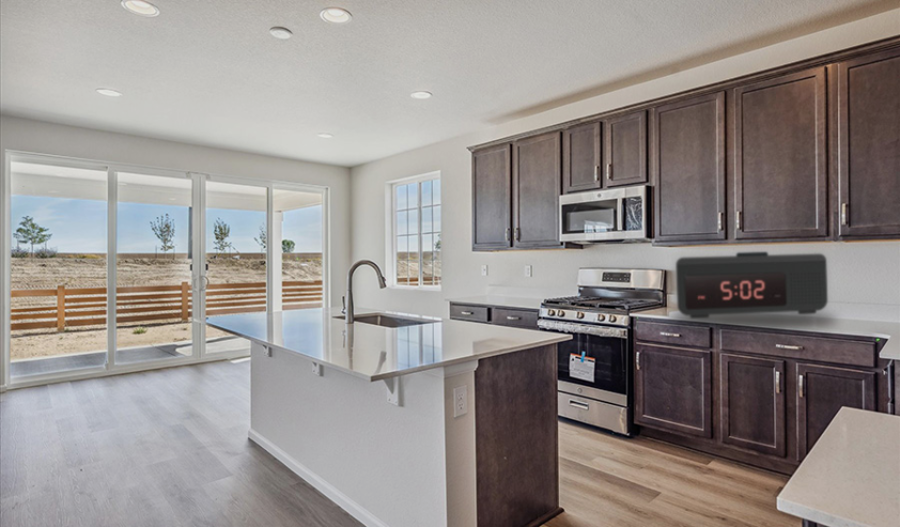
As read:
**5:02**
